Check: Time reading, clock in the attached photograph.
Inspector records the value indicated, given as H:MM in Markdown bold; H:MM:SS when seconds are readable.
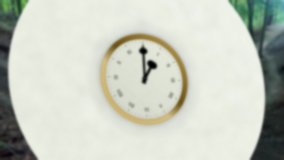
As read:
**1:00**
